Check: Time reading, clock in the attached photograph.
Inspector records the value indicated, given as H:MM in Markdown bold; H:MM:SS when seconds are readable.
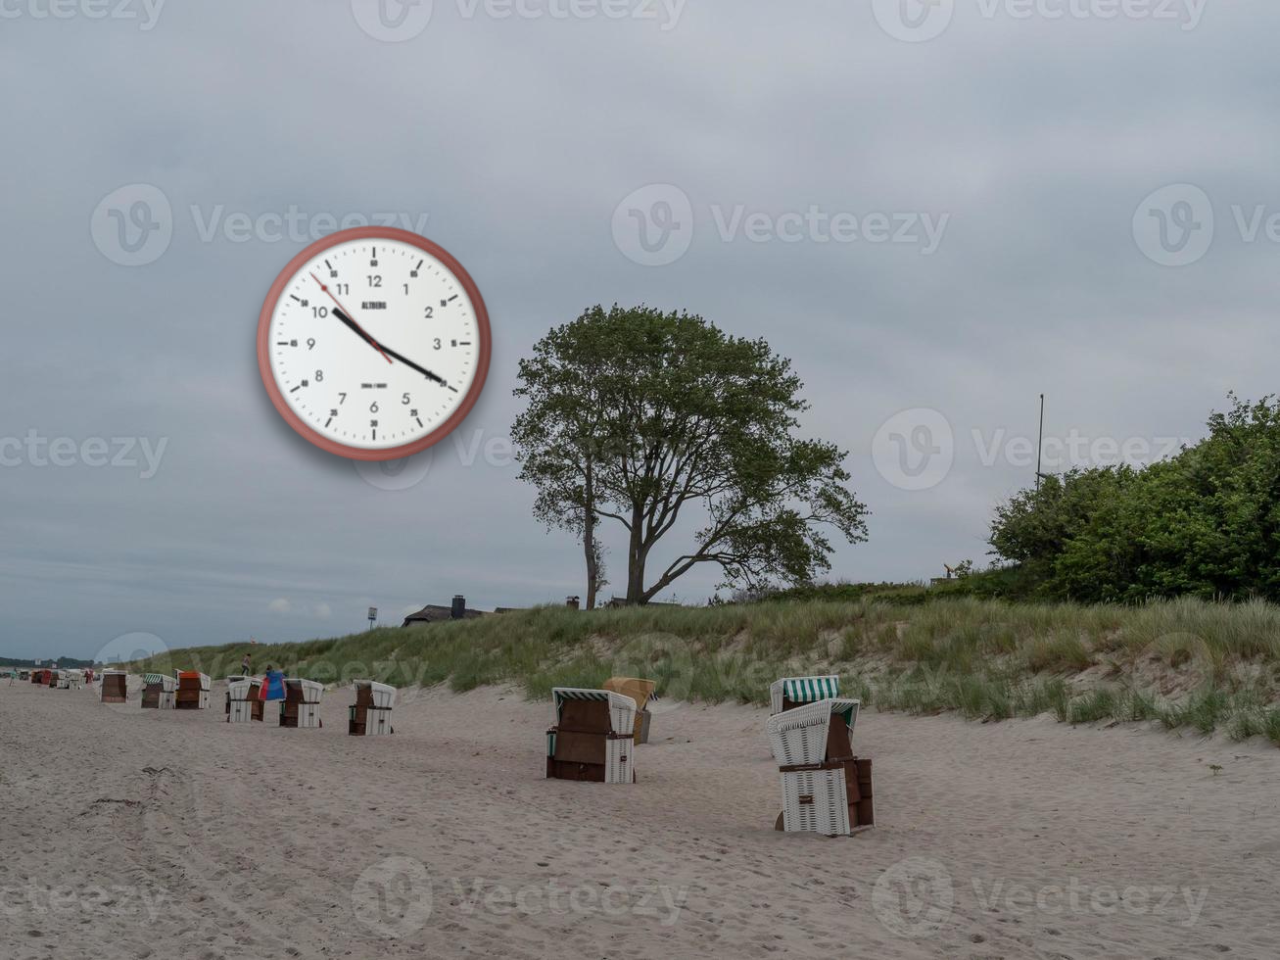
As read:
**10:19:53**
